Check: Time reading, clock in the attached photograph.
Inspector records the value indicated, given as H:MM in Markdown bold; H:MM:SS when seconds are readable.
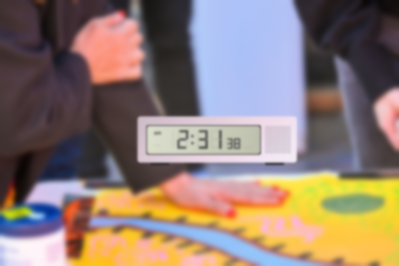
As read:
**2:31**
